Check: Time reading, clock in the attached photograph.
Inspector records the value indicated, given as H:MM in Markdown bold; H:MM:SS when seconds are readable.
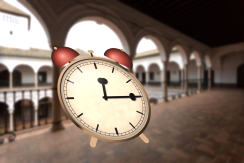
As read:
**12:15**
